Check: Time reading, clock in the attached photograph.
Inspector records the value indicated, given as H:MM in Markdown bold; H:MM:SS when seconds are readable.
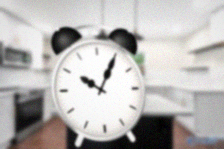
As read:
**10:05**
